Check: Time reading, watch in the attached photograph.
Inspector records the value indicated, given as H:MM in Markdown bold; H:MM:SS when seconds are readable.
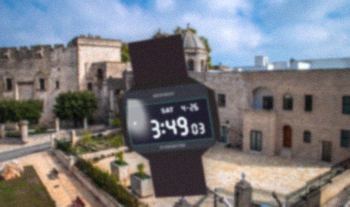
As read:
**3:49**
